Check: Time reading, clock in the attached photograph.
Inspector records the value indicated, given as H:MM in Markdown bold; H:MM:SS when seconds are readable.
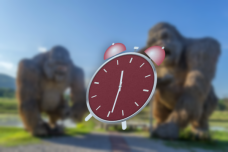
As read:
**11:29**
